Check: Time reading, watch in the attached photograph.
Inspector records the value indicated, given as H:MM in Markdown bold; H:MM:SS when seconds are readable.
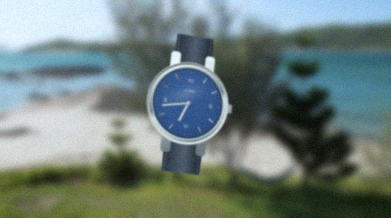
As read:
**6:43**
